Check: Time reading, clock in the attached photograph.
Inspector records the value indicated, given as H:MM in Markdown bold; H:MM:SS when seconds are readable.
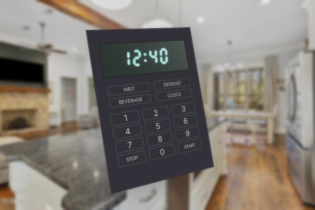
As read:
**12:40**
